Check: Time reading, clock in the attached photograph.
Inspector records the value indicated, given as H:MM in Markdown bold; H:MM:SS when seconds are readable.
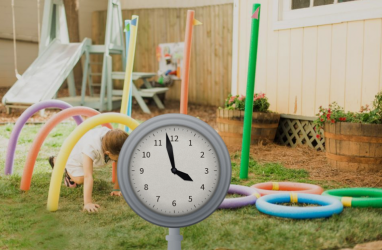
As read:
**3:58**
